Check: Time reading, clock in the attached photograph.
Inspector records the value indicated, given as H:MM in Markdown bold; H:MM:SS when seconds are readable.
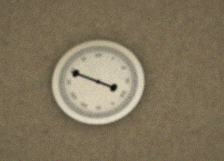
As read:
**3:49**
